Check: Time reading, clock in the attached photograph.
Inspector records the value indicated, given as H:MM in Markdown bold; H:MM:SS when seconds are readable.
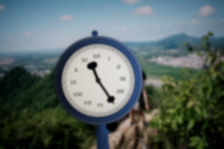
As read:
**11:25**
